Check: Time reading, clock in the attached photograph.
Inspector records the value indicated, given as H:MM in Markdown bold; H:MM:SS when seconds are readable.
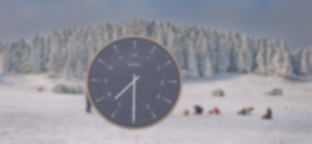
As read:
**7:30**
